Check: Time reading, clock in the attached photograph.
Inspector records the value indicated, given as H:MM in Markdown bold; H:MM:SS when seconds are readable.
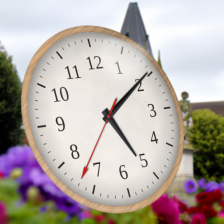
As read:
**5:09:37**
